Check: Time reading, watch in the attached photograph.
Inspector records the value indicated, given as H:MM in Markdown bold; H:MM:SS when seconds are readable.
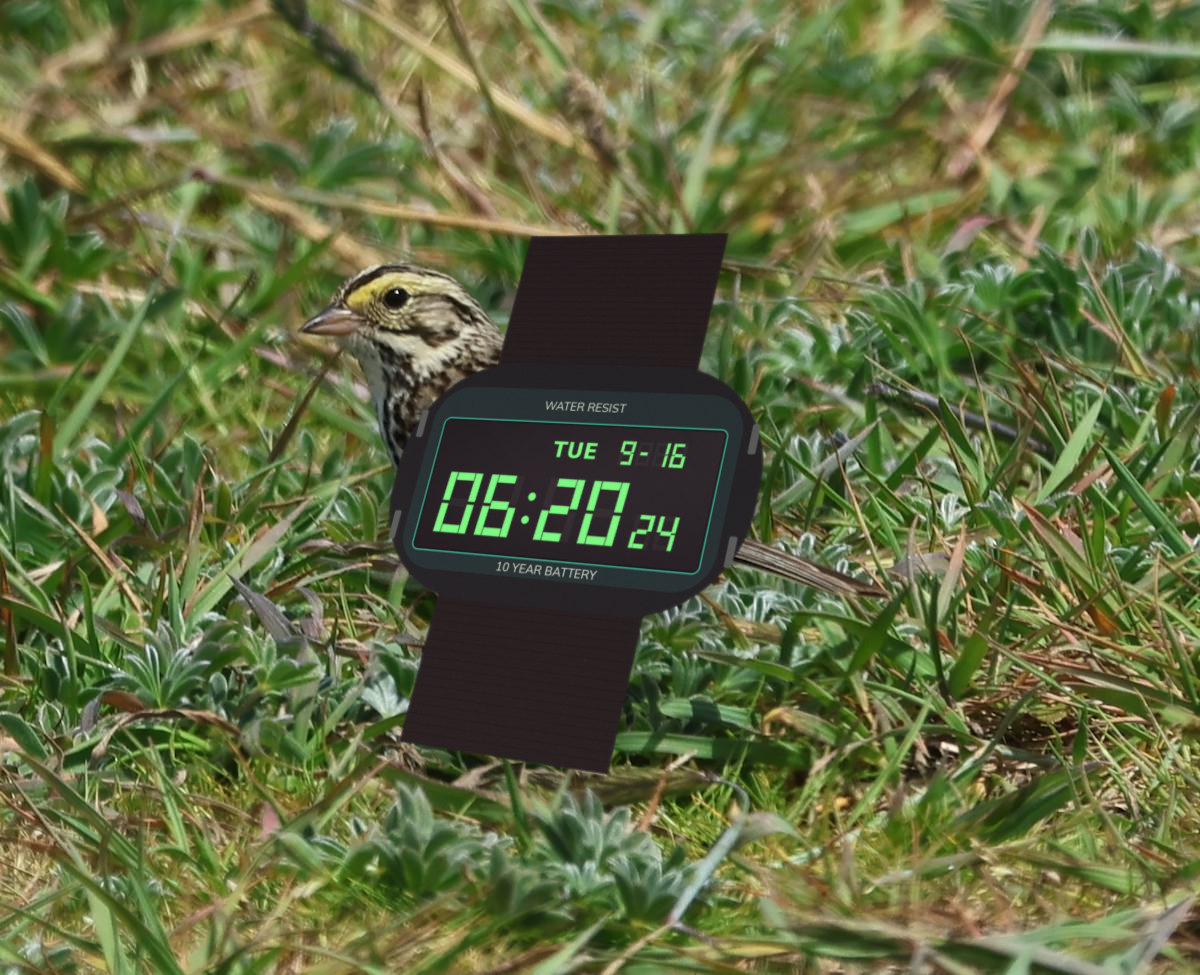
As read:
**6:20:24**
